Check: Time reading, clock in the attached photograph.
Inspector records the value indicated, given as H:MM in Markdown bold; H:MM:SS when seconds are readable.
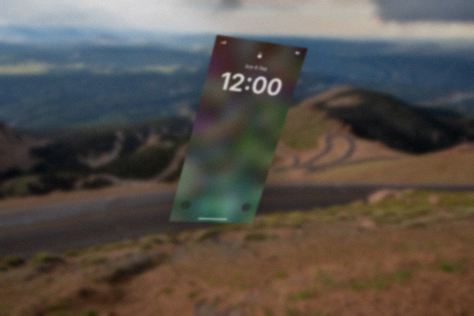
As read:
**12:00**
